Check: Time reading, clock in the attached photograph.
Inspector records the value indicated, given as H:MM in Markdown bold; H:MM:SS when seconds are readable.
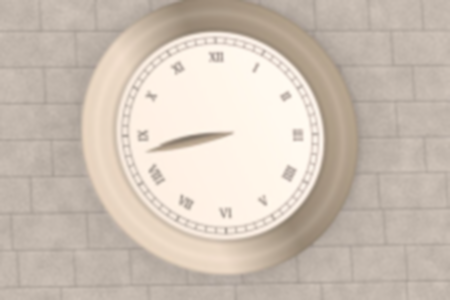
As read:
**8:43**
